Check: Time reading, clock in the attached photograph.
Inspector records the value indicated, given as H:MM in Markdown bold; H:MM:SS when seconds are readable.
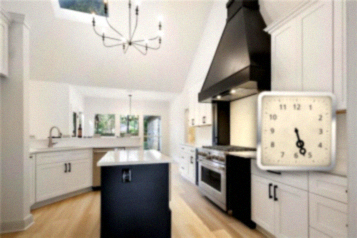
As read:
**5:27**
